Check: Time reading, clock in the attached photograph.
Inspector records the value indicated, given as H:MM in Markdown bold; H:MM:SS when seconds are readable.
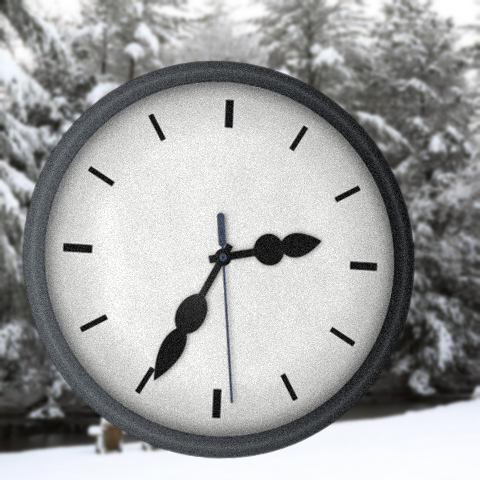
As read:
**2:34:29**
